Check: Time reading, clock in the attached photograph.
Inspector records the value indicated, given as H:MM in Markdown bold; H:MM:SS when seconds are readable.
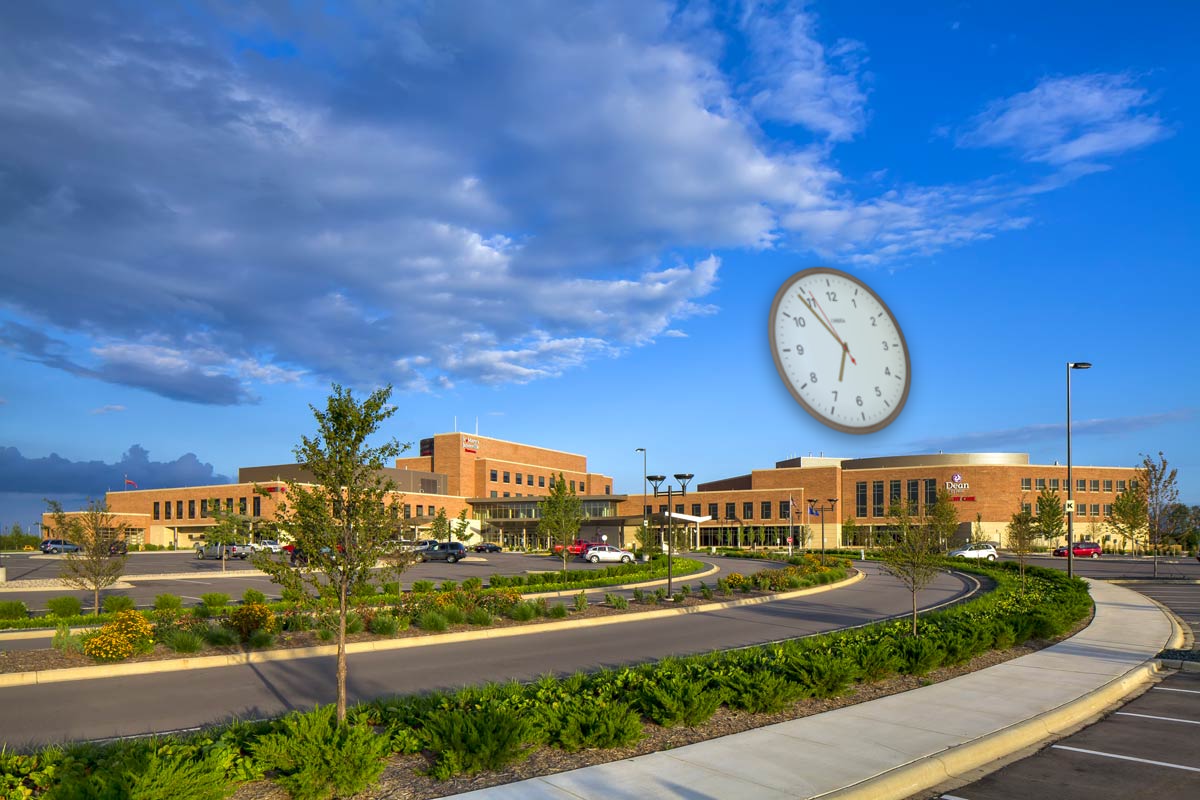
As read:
**6:53:56**
